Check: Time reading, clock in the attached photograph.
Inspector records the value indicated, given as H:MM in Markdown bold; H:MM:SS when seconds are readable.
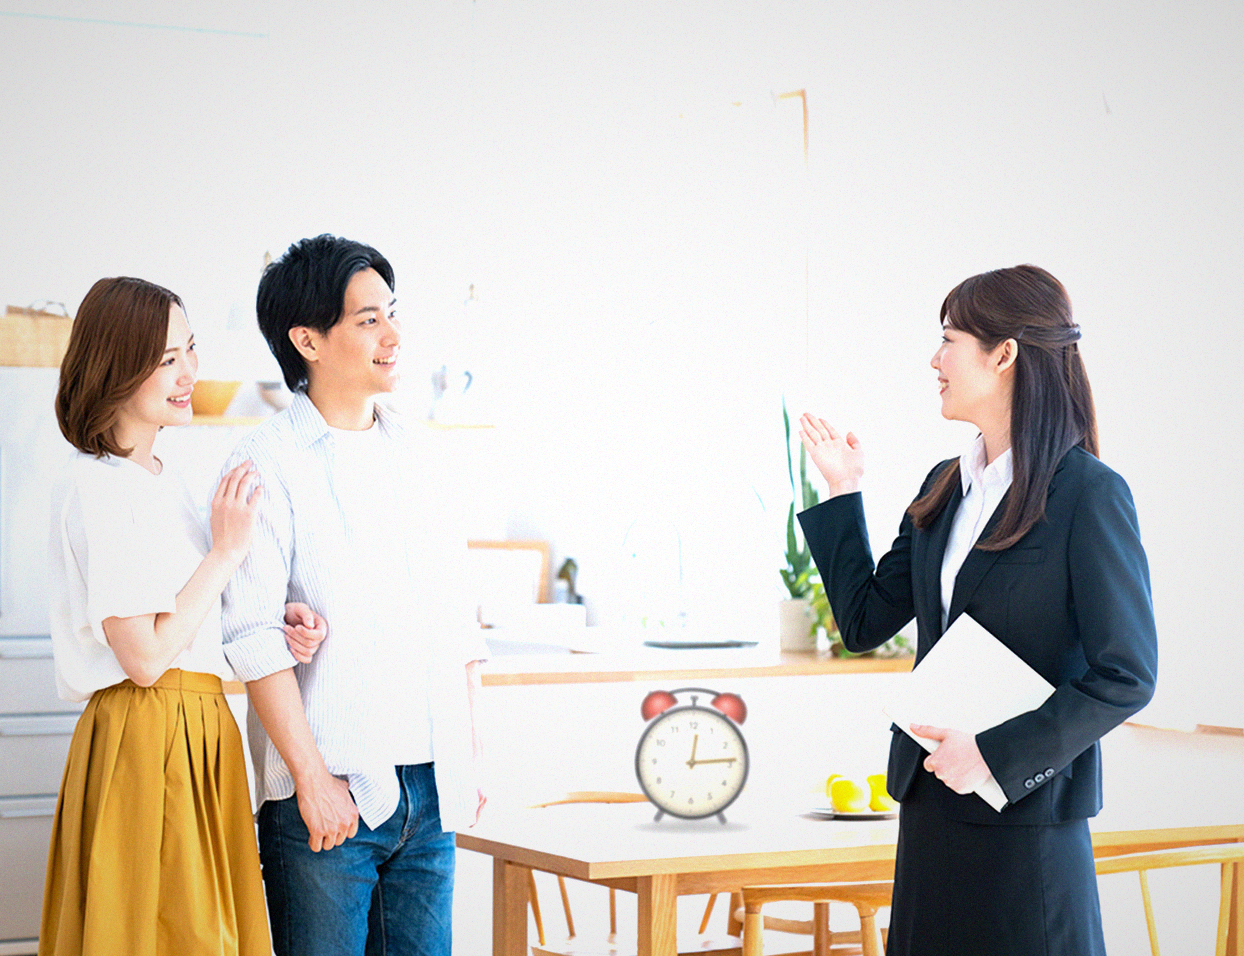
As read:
**12:14**
